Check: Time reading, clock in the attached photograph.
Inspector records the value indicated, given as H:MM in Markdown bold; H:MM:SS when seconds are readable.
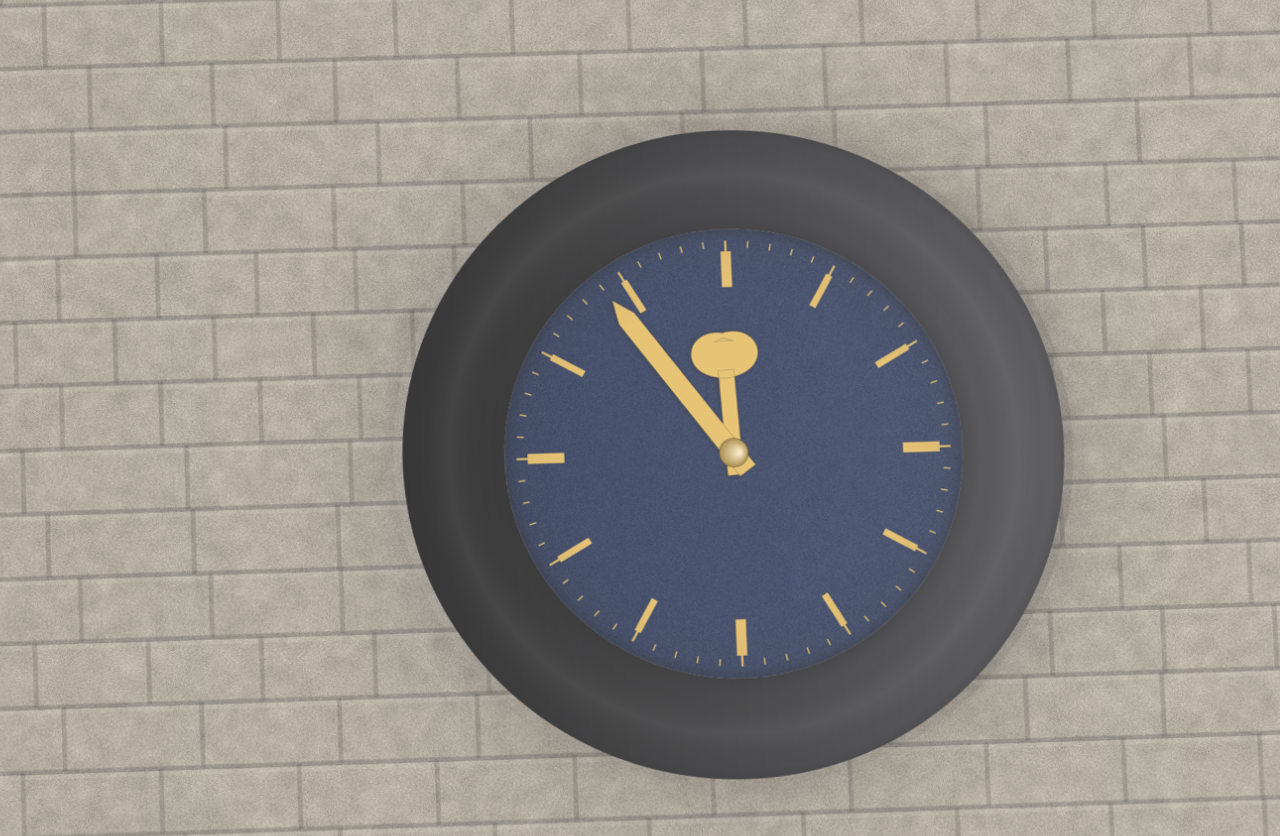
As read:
**11:54**
